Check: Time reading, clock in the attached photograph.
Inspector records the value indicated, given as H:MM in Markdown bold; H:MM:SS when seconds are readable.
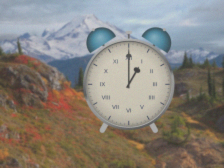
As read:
**1:00**
